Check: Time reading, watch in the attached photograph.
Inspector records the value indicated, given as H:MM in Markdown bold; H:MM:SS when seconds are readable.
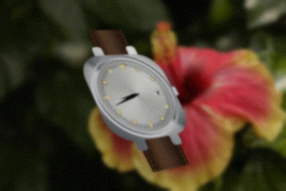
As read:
**8:42**
